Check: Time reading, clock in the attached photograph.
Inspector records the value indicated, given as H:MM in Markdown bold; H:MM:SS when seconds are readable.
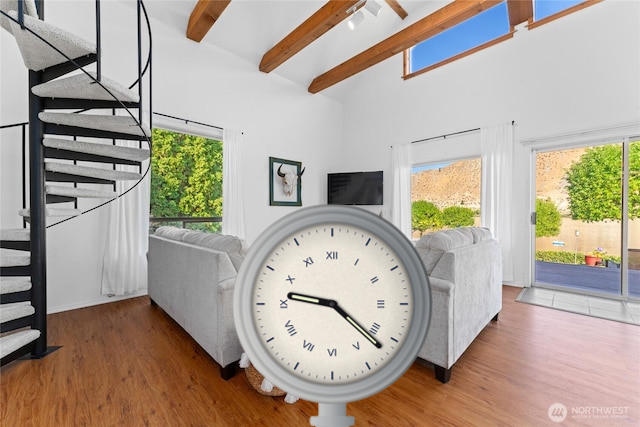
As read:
**9:22**
